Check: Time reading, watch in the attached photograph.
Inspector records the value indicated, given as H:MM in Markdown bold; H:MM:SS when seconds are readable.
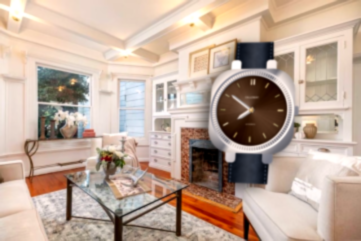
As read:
**7:51**
